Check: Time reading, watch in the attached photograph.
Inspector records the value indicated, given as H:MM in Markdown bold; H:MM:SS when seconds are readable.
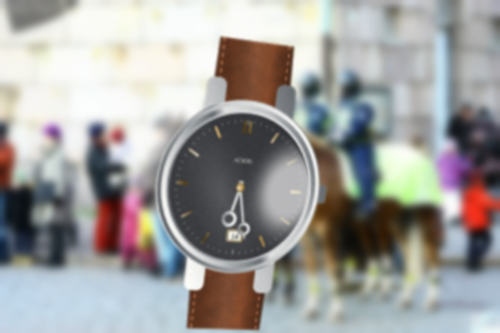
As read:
**6:28**
